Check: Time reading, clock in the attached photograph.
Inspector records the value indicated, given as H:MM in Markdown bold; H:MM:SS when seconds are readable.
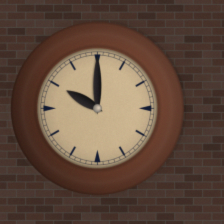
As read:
**10:00**
